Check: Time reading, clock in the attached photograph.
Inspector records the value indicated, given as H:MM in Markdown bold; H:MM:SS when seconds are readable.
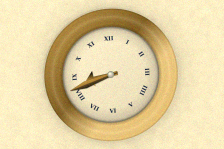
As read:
**8:42**
